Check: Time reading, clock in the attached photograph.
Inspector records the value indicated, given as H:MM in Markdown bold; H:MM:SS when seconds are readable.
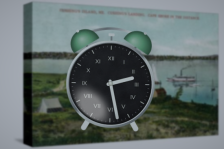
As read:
**2:28**
